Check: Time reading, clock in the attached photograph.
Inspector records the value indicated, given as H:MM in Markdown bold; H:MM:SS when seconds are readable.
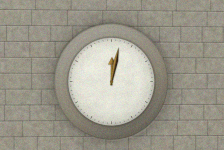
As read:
**12:02**
